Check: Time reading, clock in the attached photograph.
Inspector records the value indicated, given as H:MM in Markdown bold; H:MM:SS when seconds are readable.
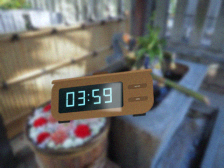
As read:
**3:59**
